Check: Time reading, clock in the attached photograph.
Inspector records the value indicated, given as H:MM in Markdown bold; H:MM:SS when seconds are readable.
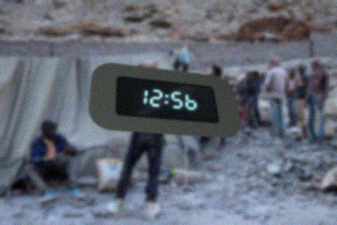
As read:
**12:56**
